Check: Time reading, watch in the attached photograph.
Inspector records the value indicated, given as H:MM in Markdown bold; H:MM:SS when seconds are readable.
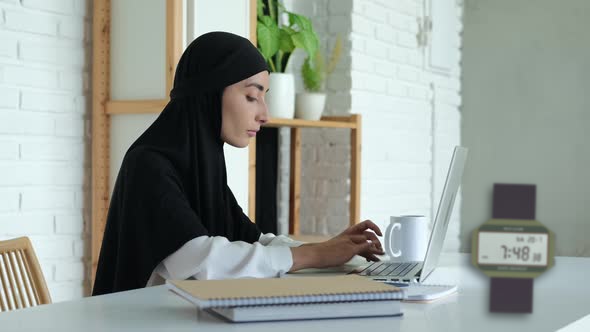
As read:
**7:48**
